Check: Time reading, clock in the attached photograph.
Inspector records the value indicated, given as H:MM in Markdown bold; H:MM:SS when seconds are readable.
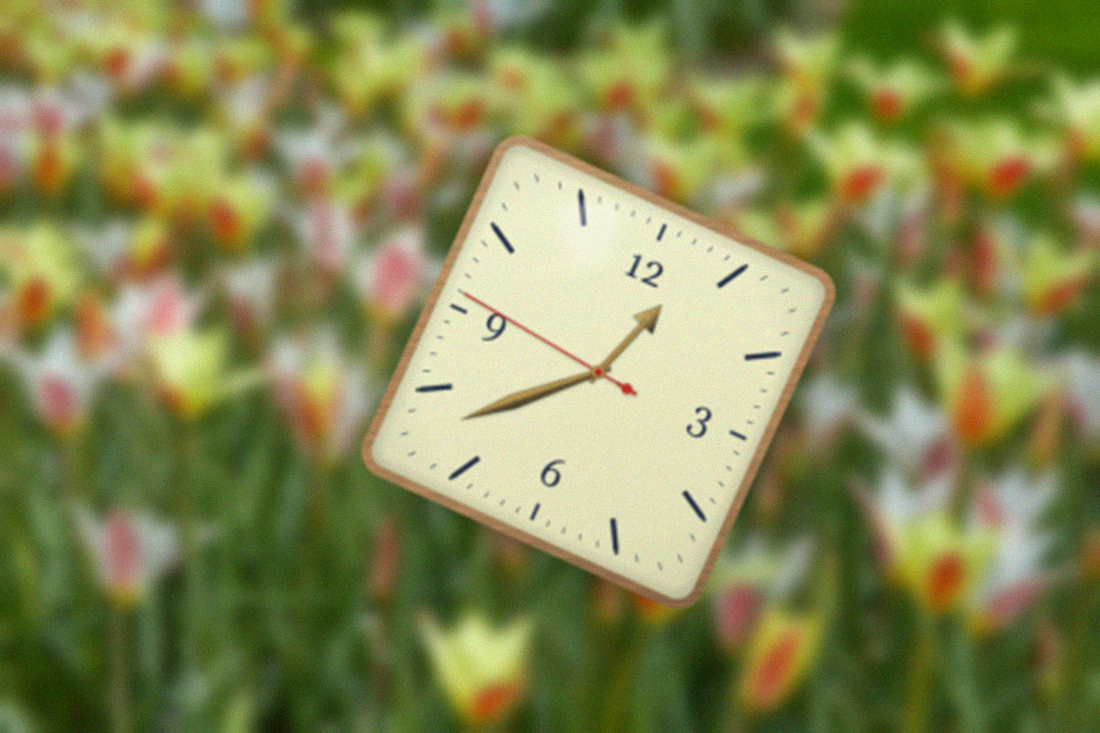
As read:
**12:37:46**
